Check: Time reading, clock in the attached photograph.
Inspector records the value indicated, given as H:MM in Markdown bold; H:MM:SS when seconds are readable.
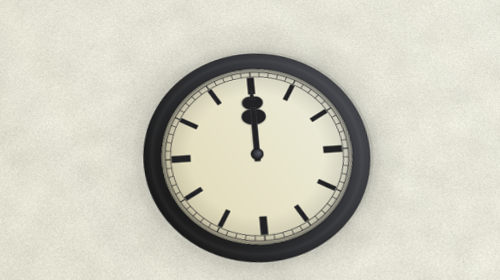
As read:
**12:00**
